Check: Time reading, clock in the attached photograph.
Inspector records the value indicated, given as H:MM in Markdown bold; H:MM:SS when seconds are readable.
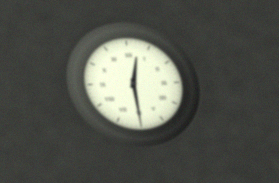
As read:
**12:30**
